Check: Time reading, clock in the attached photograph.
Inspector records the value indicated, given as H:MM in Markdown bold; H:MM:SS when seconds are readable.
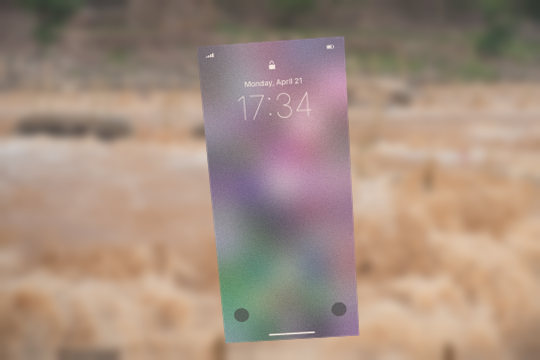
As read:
**17:34**
